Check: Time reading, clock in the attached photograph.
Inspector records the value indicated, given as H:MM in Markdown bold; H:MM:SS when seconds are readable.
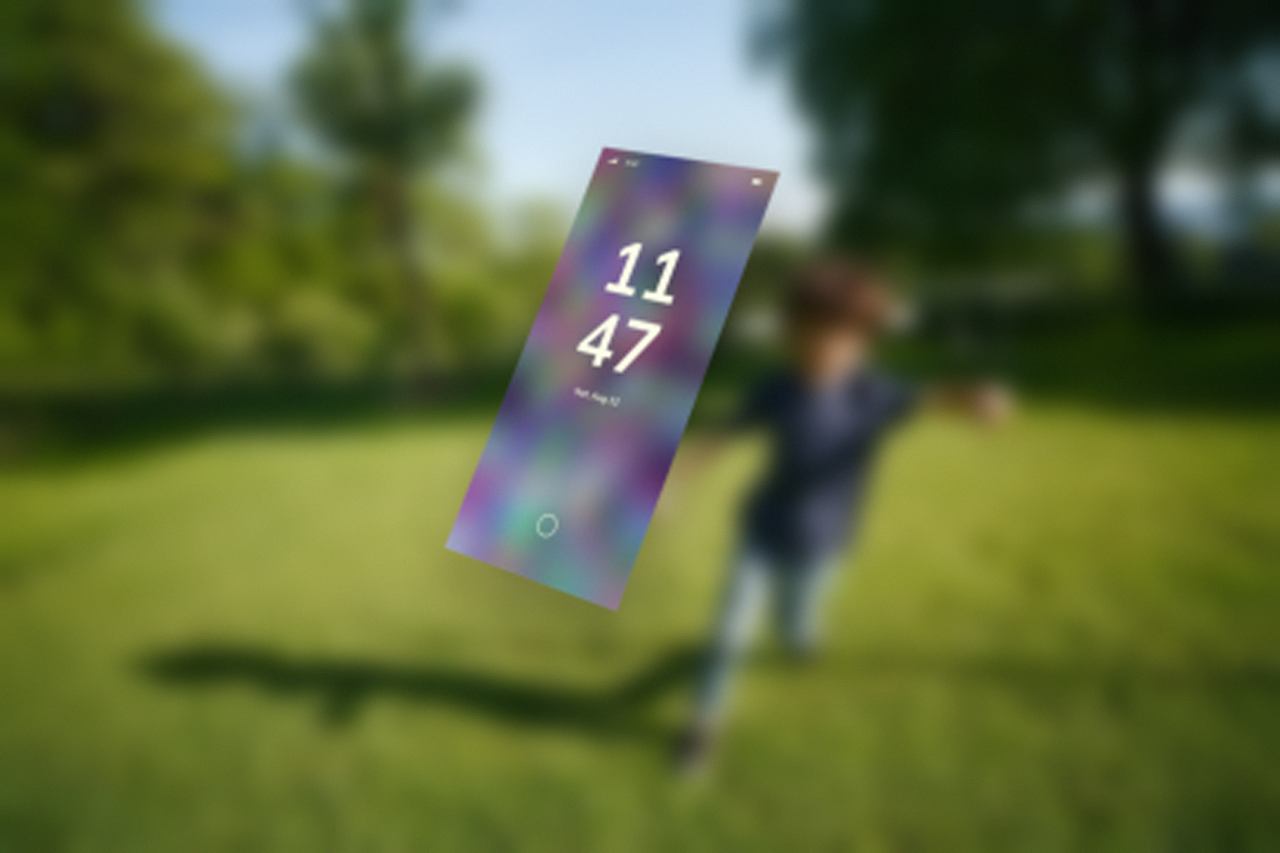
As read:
**11:47**
